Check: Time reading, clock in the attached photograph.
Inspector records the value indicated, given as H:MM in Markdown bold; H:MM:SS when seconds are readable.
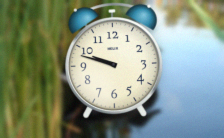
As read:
**9:48**
